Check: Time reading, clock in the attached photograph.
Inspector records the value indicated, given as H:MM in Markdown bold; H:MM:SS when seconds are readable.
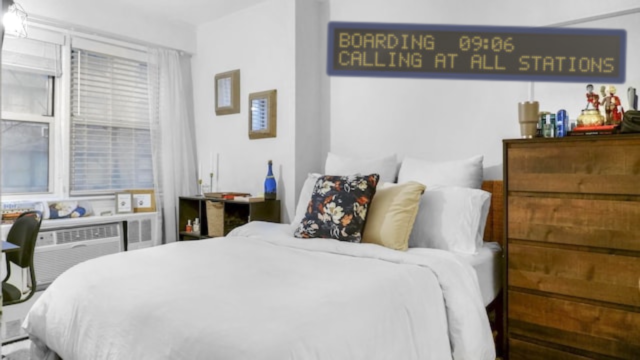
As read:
**9:06**
